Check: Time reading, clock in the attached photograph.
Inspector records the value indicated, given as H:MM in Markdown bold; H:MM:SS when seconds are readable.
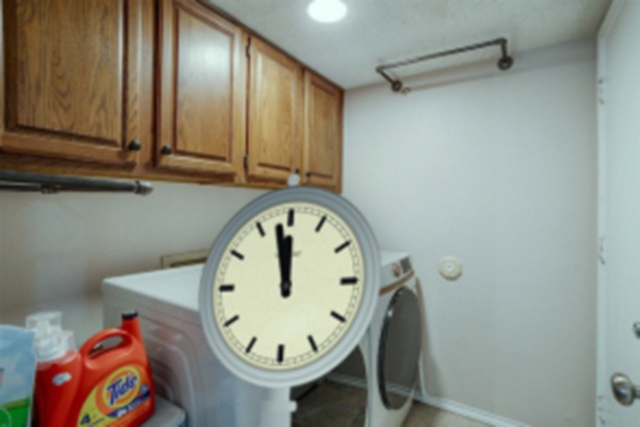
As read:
**11:58**
